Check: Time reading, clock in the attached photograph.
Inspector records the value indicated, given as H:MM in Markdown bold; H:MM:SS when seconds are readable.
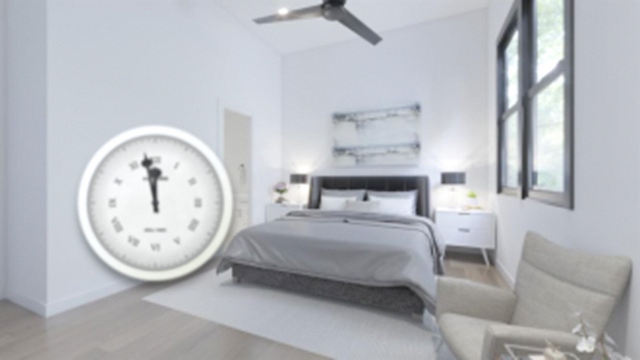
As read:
**11:58**
